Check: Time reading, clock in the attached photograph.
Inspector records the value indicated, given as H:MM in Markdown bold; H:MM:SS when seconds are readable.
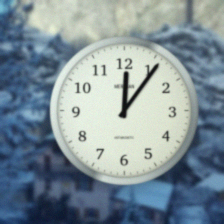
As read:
**12:06**
